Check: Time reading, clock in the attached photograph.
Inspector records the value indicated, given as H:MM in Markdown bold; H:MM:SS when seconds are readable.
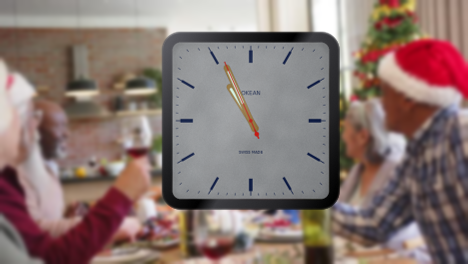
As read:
**10:55:56**
